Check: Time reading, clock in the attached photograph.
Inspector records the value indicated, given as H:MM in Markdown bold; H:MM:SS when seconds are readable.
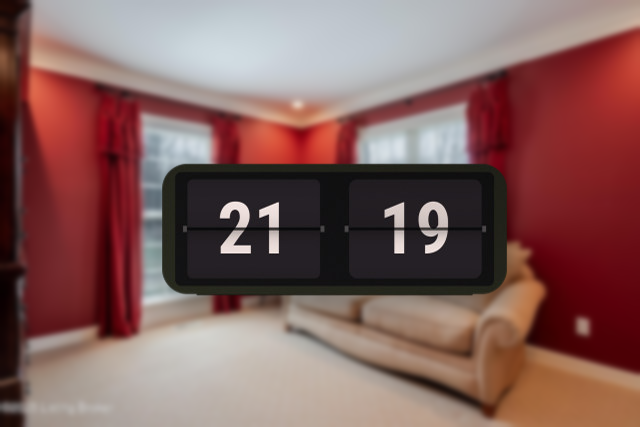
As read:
**21:19**
